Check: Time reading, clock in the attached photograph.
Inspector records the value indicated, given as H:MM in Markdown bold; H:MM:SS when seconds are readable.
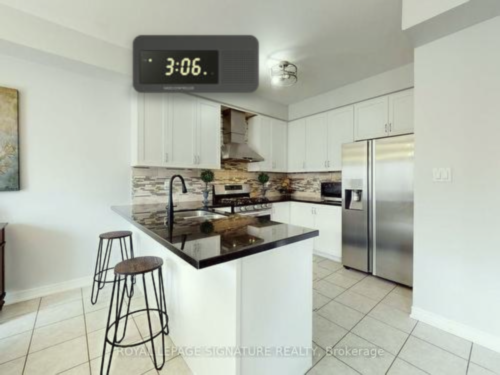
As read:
**3:06**
